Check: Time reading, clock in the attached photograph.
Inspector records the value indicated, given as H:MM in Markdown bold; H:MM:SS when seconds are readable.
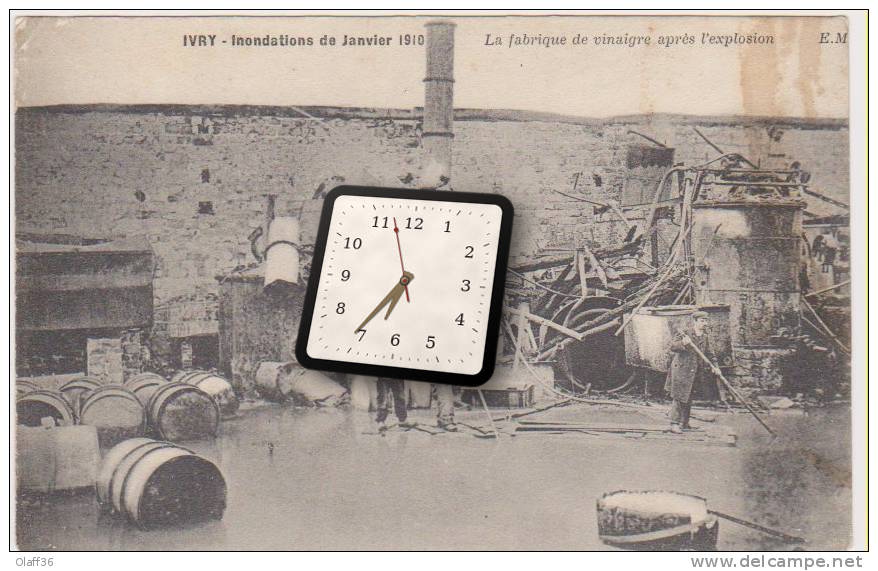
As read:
**6:35:57**
